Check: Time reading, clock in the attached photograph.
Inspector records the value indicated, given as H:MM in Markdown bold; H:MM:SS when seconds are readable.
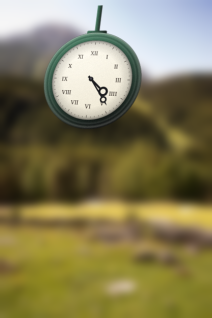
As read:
**4:24**
